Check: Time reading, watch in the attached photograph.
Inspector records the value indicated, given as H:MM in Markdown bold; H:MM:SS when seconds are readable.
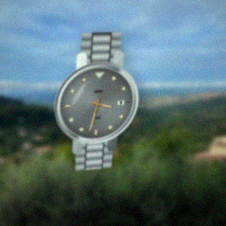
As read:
**3:32**
